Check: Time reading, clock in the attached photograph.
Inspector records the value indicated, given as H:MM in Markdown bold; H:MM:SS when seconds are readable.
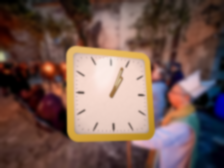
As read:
**1:04**
